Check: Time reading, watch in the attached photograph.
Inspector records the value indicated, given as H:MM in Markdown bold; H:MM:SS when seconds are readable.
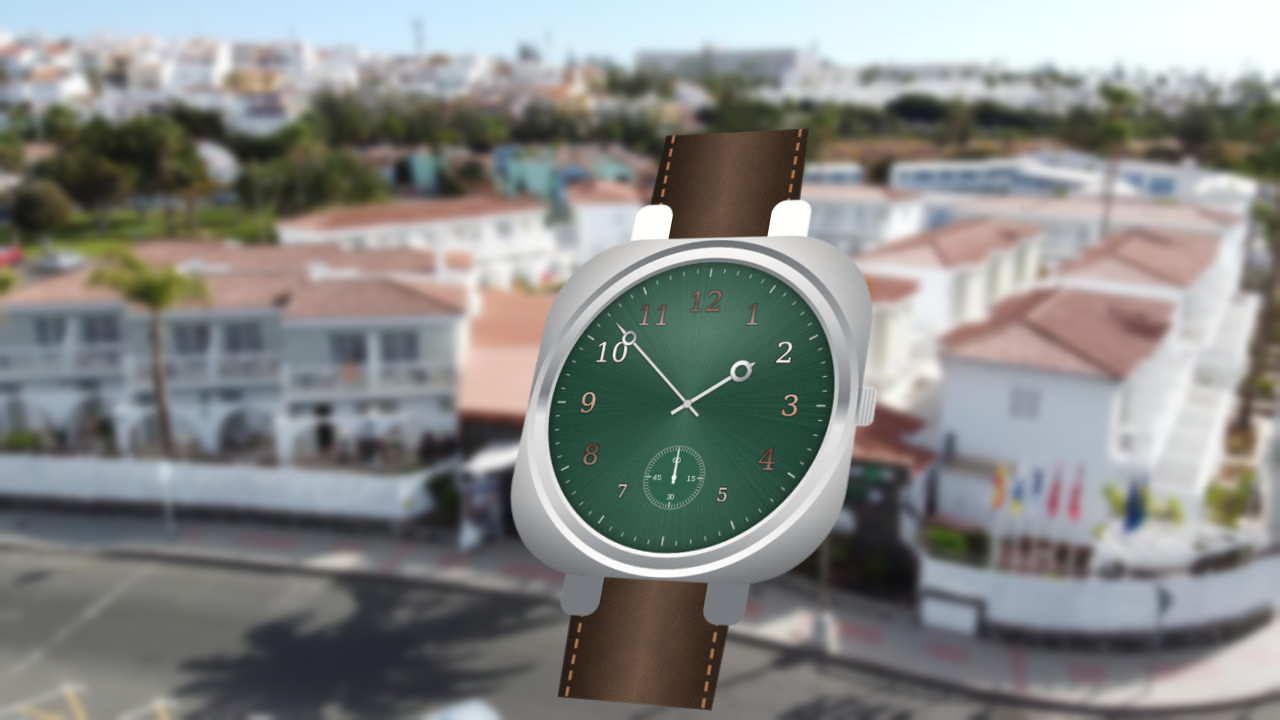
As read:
**1:52**
